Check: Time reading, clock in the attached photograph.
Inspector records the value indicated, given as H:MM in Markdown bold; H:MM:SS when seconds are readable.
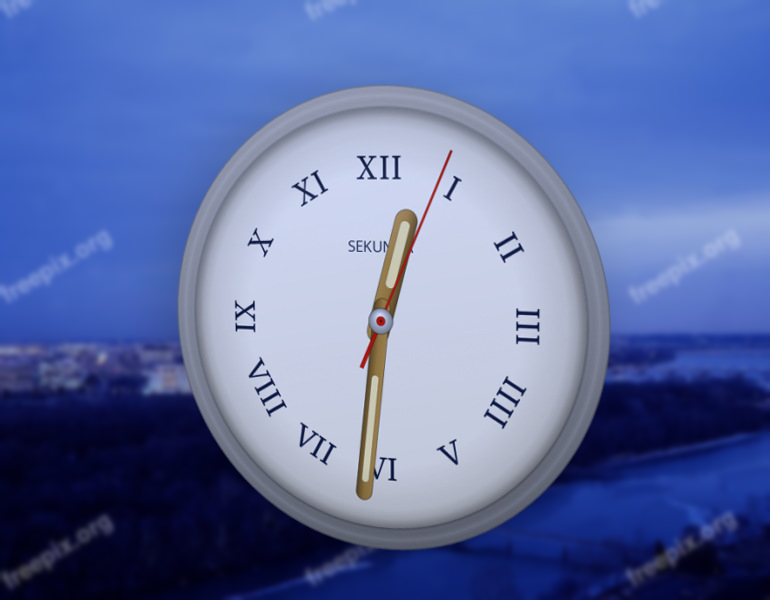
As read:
**12:31:04**
